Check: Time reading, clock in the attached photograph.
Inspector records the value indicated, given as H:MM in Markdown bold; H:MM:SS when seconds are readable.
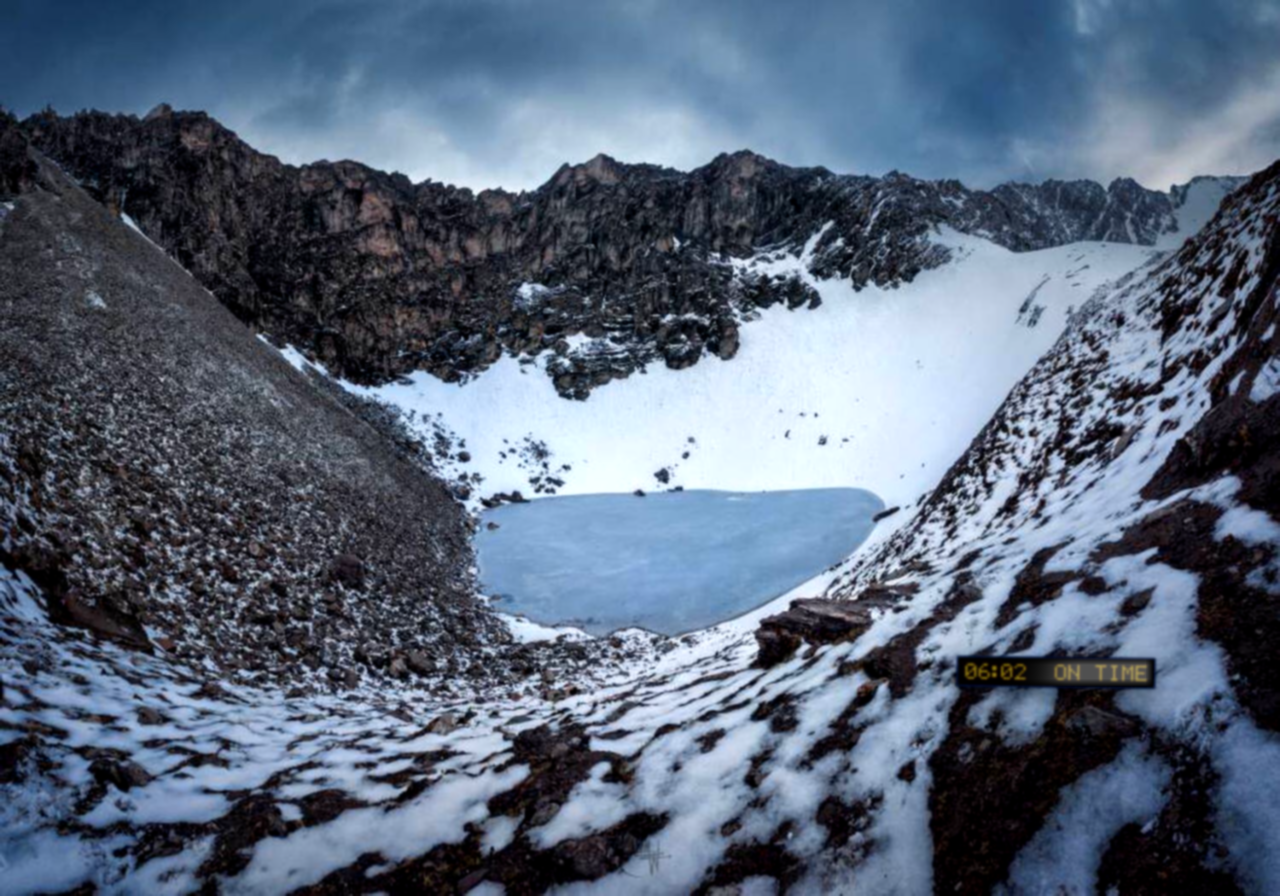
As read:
**6:02**
